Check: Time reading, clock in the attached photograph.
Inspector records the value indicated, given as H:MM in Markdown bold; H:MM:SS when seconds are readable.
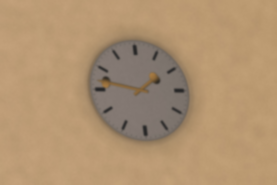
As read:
**1:47**
